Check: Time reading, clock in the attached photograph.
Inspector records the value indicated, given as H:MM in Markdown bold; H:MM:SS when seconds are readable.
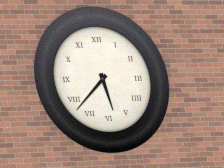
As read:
**5:38**
